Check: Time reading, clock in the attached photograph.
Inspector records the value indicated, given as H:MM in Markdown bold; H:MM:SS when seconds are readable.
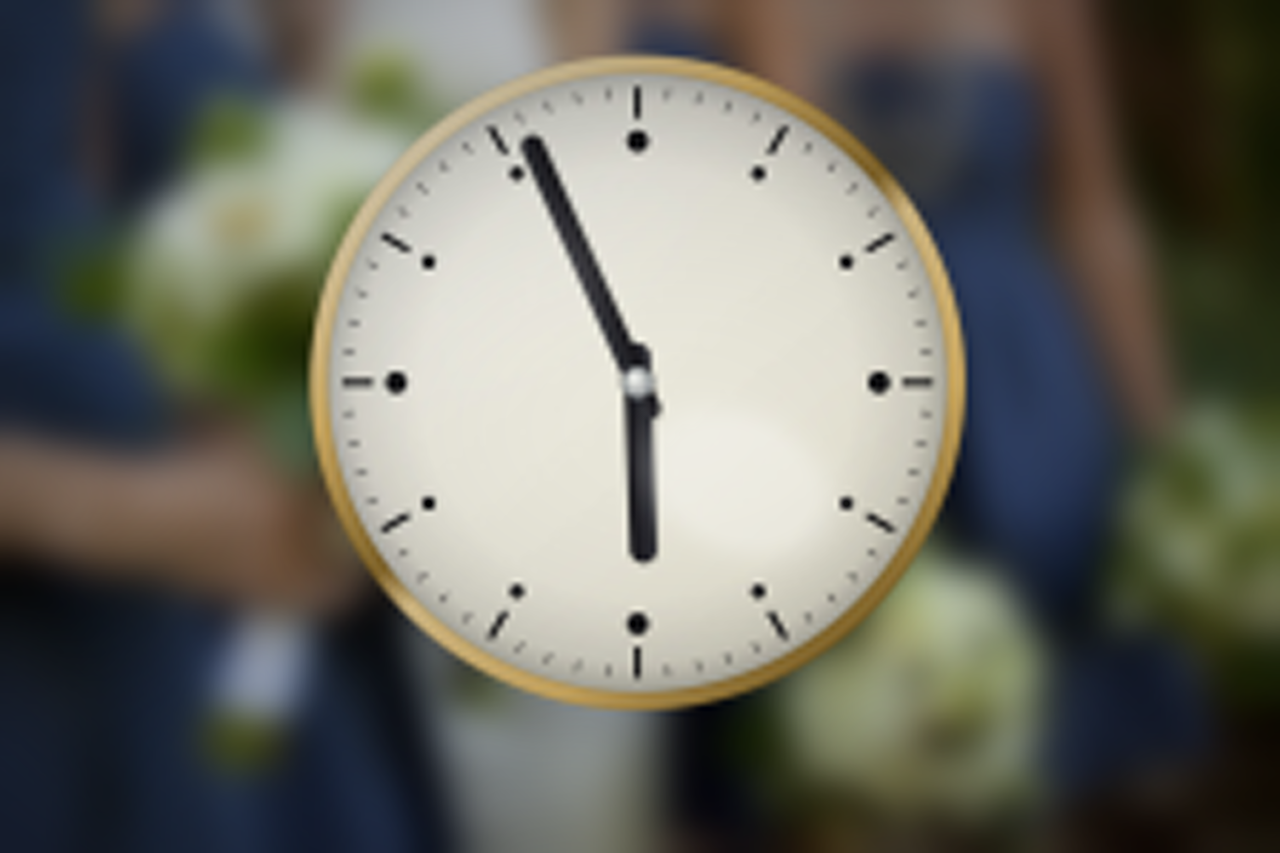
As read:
**5:56**
